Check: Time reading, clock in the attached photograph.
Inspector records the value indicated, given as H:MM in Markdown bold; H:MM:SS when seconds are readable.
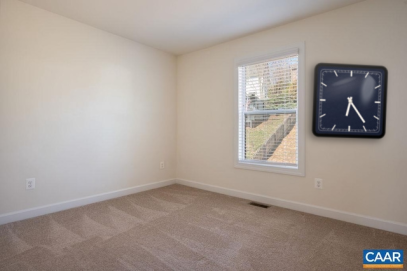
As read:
**6:24**
